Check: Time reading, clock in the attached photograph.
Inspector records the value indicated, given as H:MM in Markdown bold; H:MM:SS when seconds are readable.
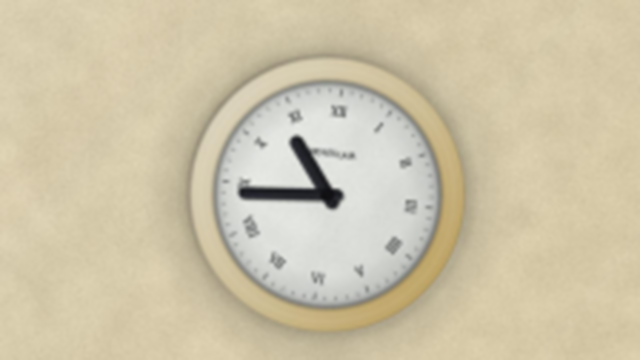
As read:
**10:44**
